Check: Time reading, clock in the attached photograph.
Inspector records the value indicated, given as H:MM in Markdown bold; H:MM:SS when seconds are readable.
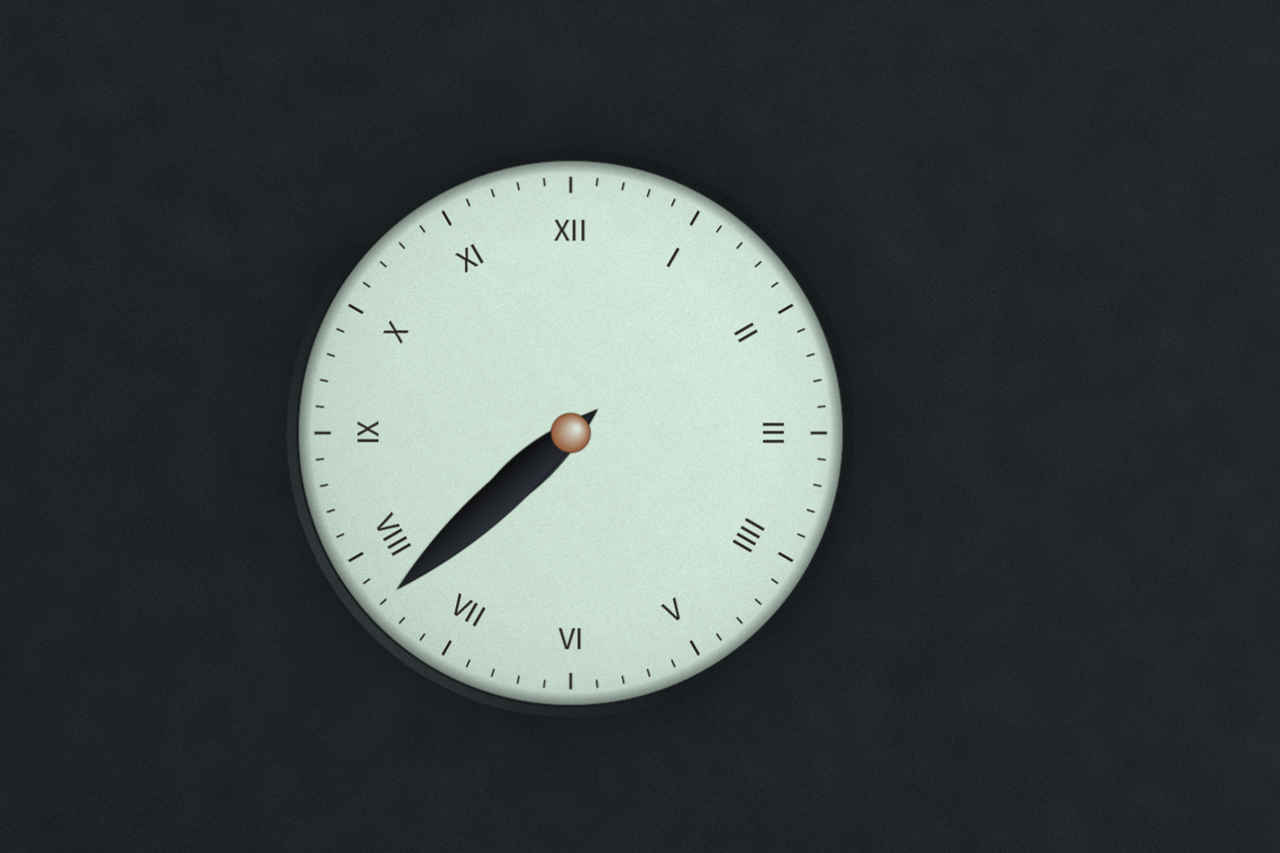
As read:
**7:38**
